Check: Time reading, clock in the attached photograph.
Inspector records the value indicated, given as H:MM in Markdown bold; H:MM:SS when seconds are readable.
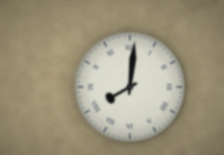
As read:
**8:01**
